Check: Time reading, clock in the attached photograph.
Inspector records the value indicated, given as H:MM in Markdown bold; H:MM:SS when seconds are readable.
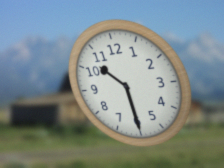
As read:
**10:30**
